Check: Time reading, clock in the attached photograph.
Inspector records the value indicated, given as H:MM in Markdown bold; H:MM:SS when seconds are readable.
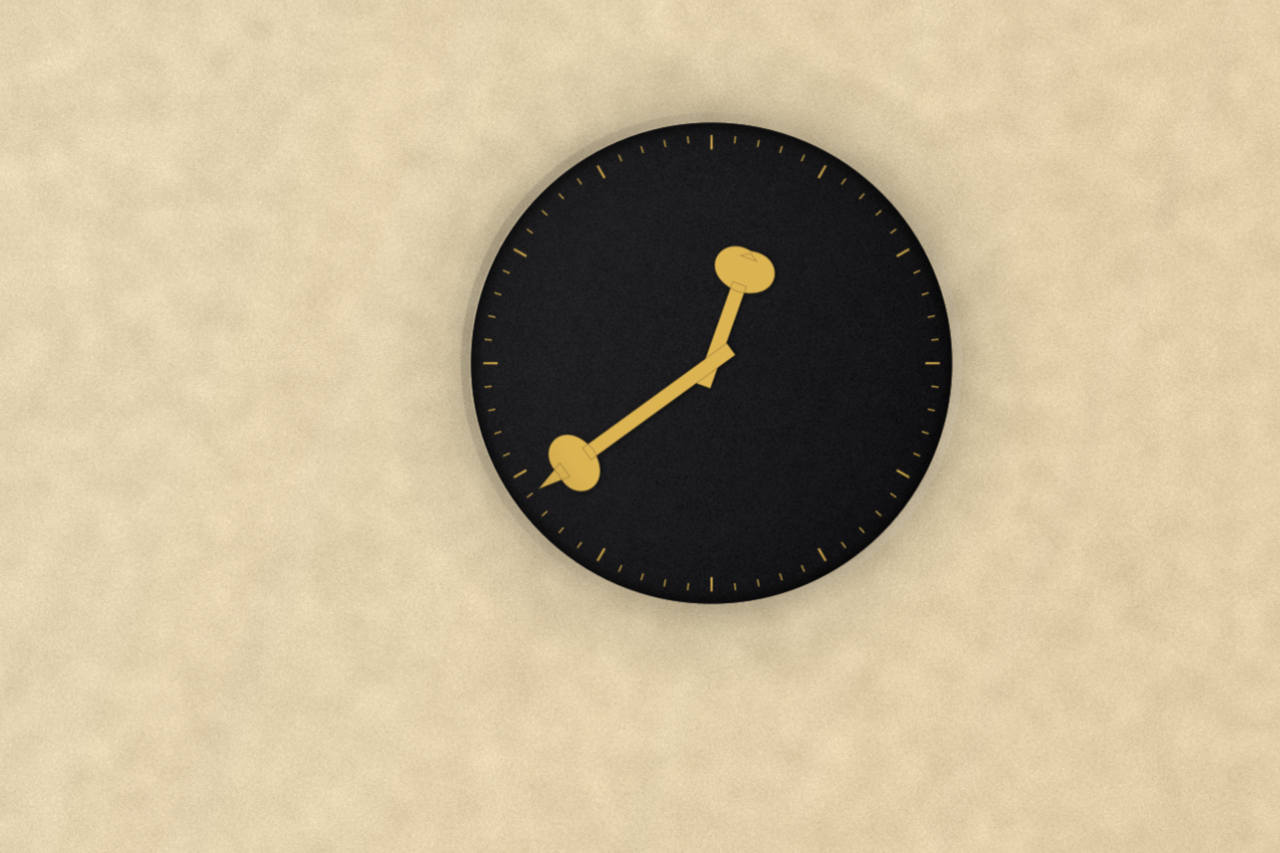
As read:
**12:39**
